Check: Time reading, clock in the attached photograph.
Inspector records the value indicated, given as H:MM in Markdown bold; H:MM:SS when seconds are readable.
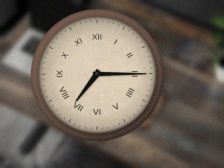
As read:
**7:15**
